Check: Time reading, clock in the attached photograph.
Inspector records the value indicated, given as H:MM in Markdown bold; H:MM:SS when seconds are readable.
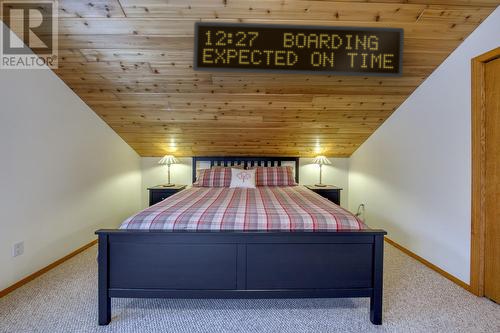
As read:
**12:27**
